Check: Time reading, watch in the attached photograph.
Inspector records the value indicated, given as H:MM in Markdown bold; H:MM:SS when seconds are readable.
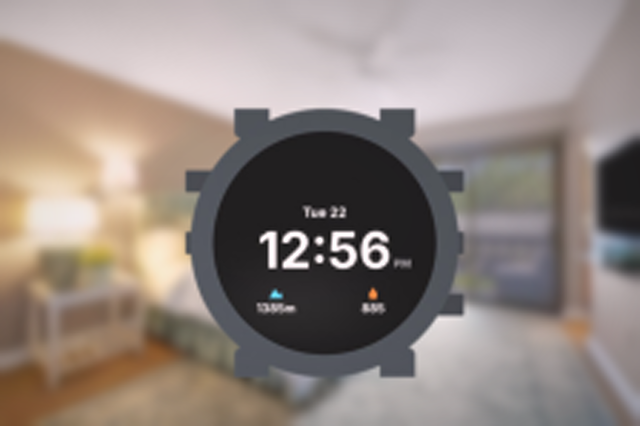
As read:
**12:56**
